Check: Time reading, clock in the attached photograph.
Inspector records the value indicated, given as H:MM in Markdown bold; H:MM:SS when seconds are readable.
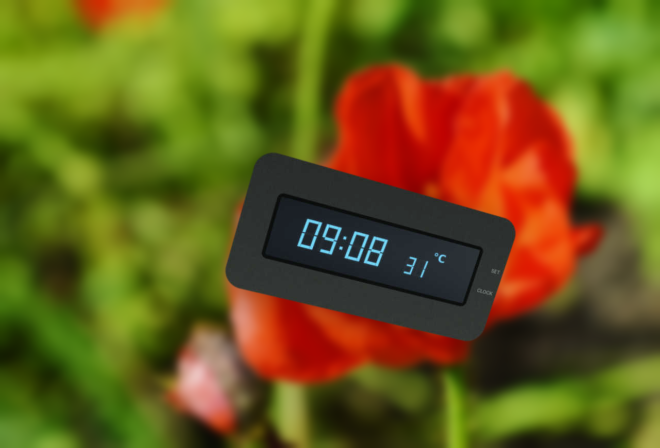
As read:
**9:08**
